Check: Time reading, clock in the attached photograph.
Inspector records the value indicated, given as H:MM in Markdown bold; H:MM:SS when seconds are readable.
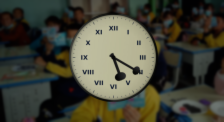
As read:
**5:20**
